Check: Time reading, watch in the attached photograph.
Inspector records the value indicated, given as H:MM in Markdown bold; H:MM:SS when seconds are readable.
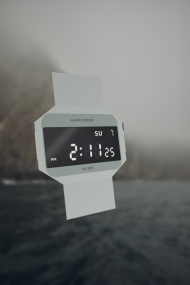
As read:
**2:11:25**
